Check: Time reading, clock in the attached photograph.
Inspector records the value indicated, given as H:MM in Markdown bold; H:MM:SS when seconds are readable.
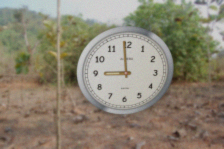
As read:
**8:59**
